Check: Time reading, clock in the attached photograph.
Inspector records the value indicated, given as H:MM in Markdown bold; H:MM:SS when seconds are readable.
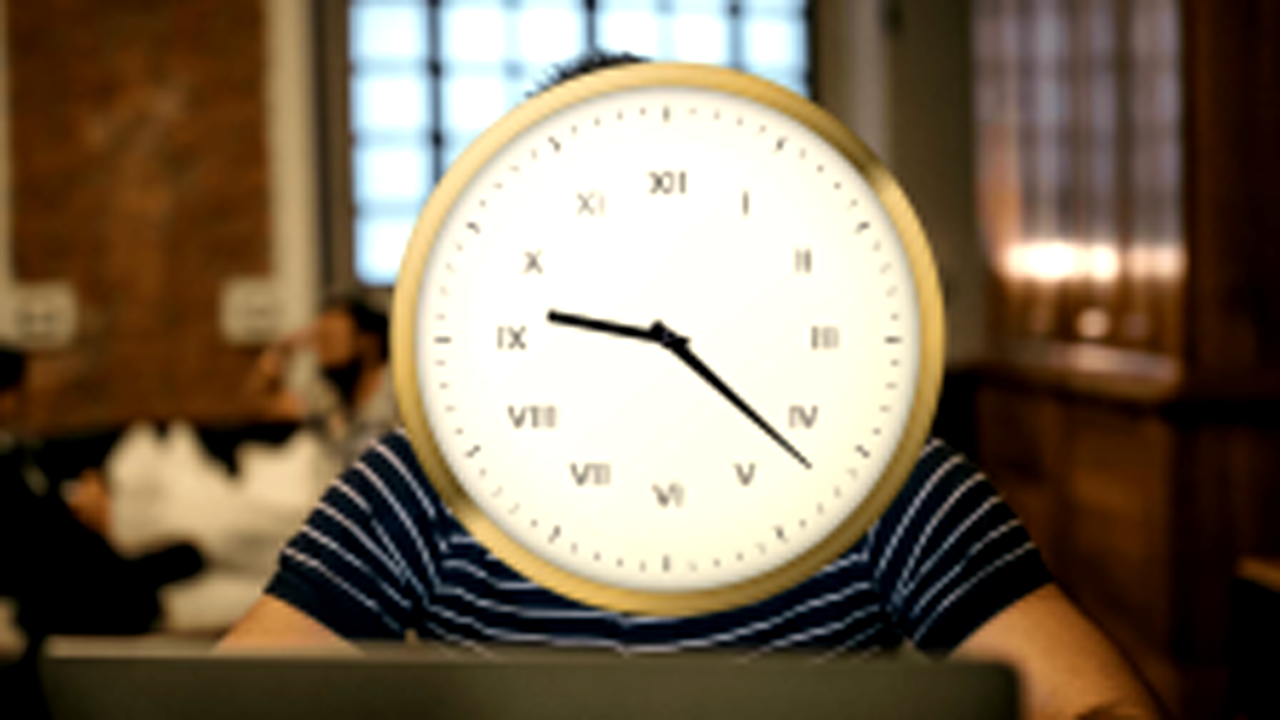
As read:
**9:22**
